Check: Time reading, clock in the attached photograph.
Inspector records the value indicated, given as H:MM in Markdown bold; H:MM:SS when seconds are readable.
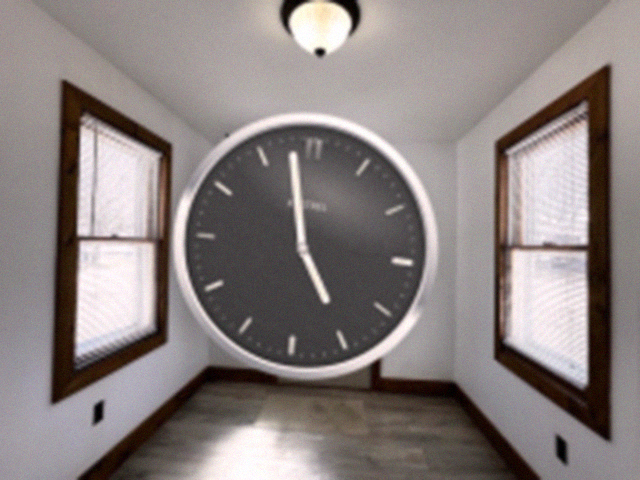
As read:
**4:58**
